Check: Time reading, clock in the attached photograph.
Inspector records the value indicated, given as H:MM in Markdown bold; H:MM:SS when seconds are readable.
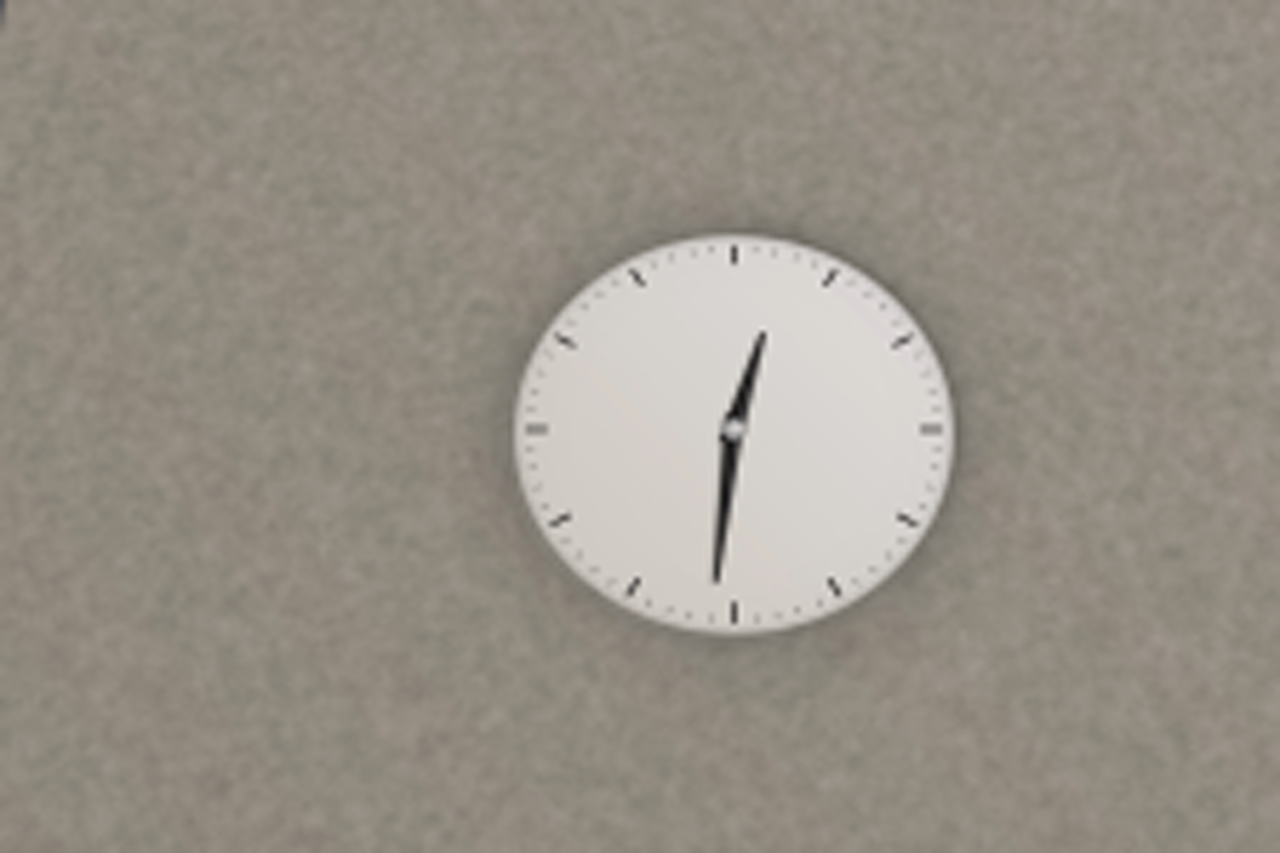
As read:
**12:31**
